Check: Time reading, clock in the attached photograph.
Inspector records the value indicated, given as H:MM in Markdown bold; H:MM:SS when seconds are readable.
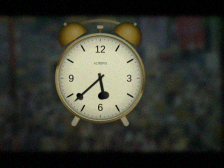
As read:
**5:38**
